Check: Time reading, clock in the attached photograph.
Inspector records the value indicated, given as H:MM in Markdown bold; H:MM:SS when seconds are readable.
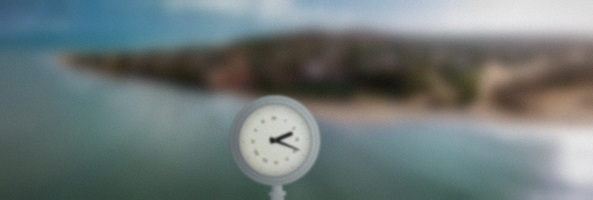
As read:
**2:19**
